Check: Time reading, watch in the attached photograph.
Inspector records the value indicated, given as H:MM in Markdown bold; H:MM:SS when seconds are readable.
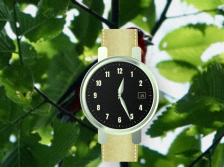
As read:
**12:26**
